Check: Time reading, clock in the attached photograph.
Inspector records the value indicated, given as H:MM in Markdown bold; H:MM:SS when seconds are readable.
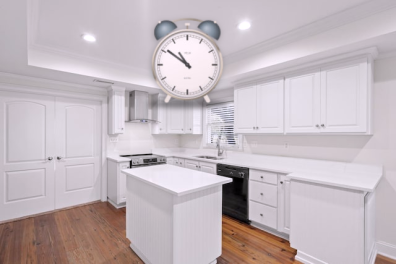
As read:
**10:51**
